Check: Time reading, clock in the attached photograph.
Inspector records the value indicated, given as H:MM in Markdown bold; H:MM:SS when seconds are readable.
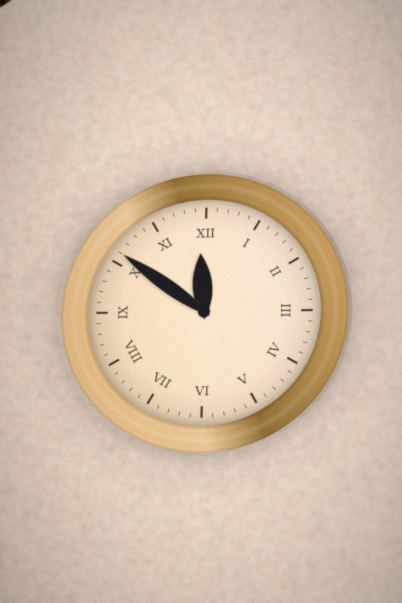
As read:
**11:51**
